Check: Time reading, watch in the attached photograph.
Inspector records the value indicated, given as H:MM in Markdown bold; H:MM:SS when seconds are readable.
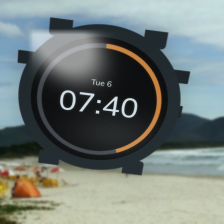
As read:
**7:40**
